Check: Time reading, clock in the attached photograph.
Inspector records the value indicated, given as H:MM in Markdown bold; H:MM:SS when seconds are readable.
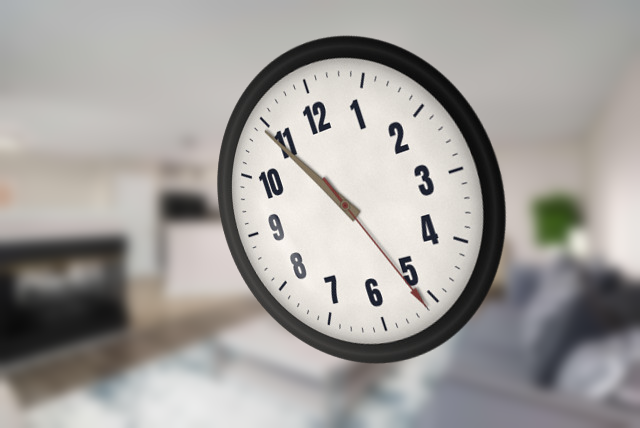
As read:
**10:54:26**
